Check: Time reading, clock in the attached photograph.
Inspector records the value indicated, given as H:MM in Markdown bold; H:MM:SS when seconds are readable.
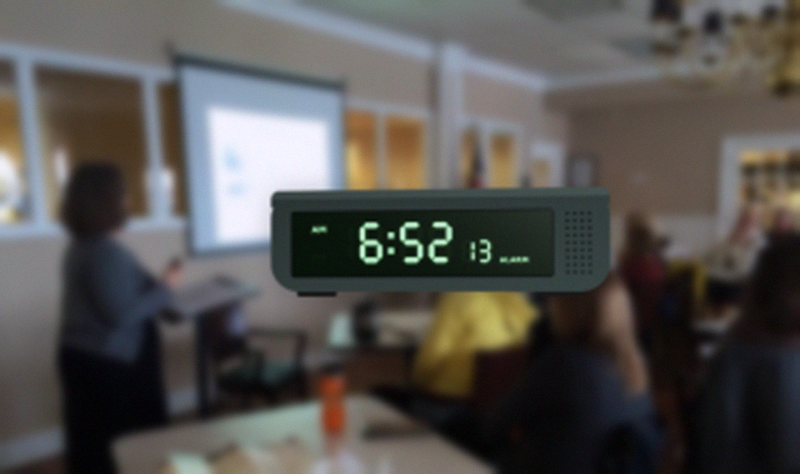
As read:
**6:52:13**
